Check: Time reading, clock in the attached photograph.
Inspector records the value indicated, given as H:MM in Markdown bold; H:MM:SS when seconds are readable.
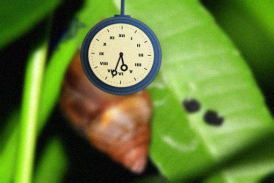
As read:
**5:33**
